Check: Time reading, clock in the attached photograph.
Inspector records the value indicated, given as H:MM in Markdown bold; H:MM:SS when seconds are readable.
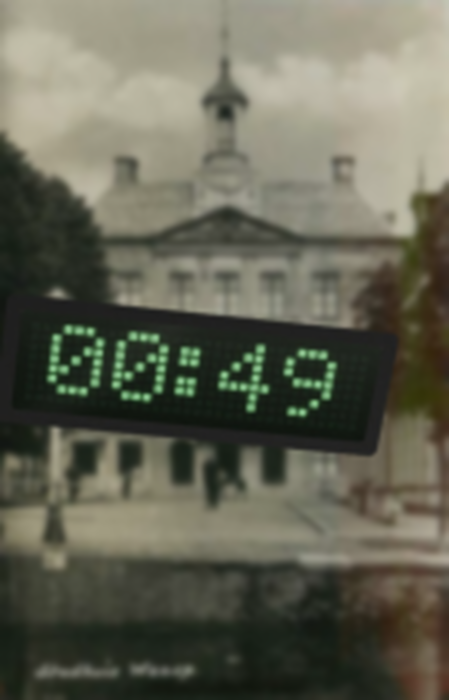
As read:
**0:49**
